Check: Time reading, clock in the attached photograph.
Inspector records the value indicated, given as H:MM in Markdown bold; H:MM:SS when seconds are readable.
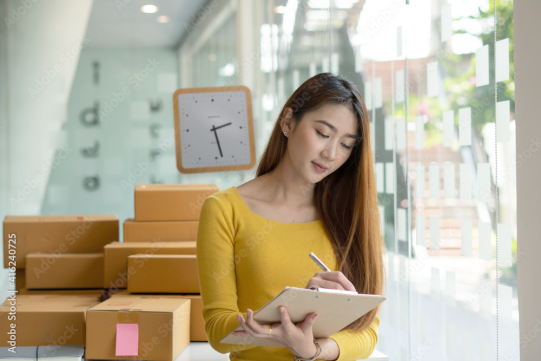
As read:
**2:28**
